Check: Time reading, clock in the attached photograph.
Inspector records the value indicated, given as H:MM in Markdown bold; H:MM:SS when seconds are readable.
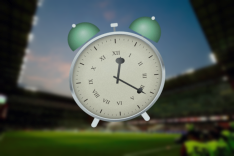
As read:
**12:21**
